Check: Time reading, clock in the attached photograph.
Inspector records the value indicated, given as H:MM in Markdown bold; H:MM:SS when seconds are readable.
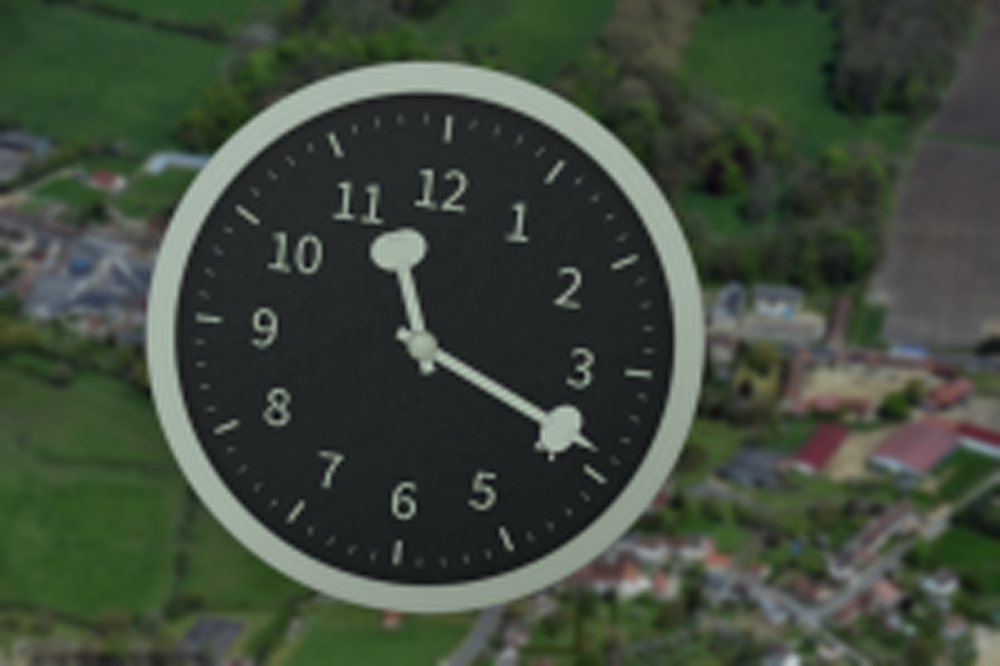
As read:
**11:19**
